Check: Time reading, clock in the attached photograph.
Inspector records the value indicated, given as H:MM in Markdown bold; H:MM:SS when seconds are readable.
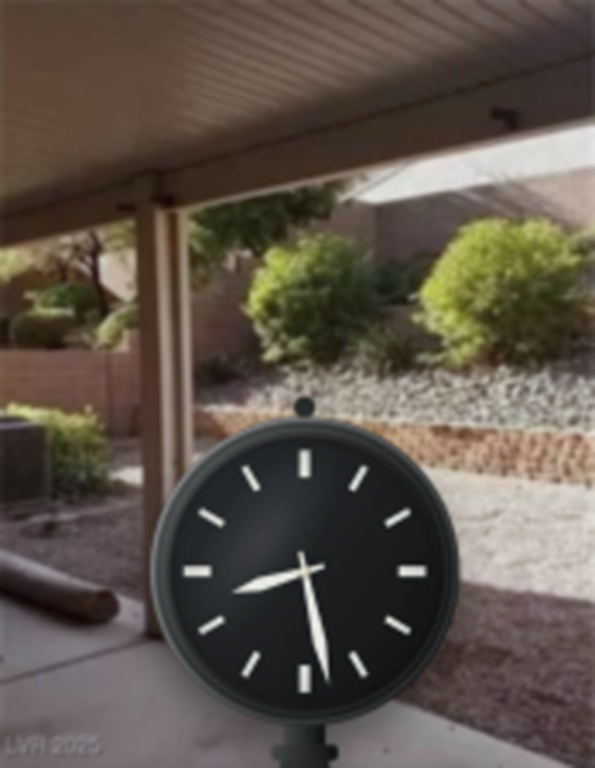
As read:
**8:28**
